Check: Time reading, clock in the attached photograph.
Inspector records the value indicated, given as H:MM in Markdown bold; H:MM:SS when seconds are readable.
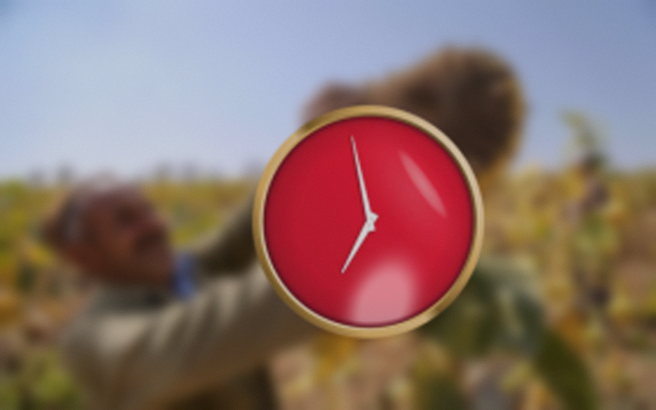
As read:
**6:58**
